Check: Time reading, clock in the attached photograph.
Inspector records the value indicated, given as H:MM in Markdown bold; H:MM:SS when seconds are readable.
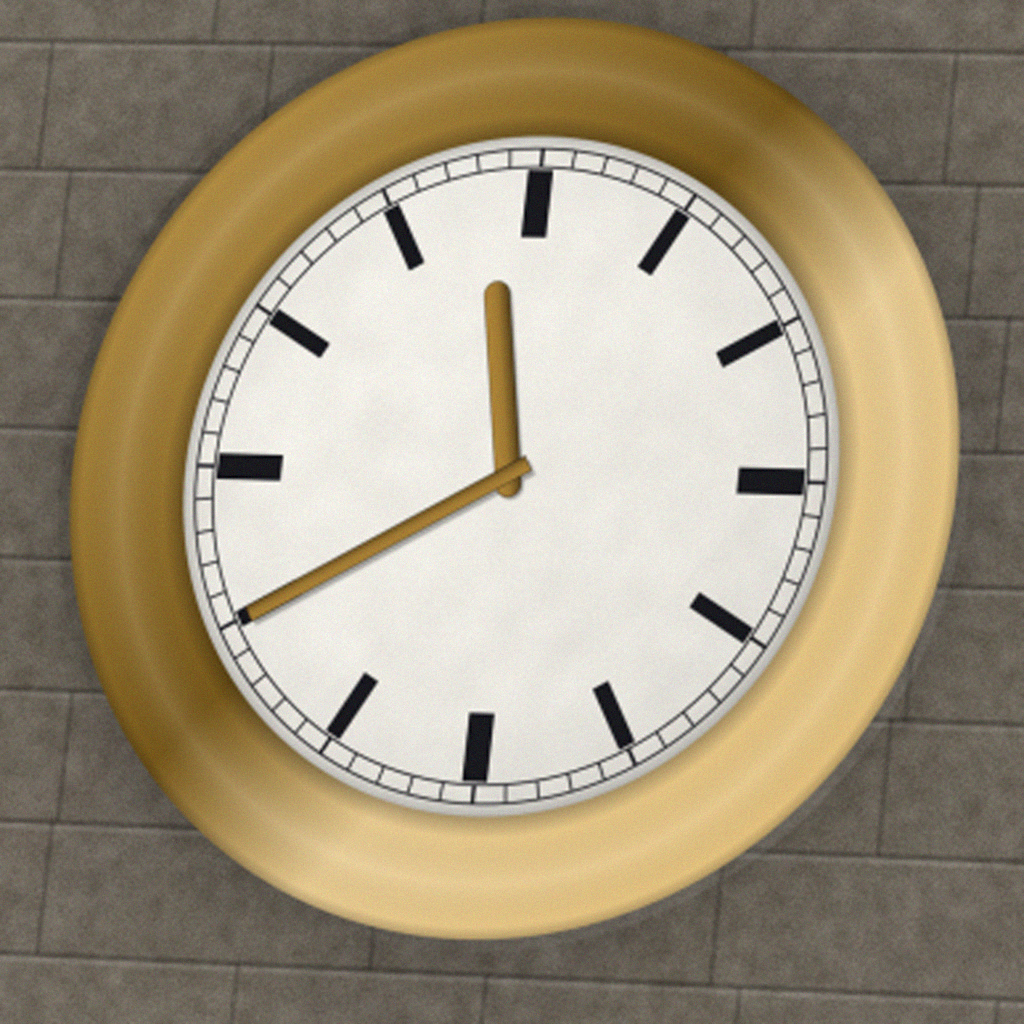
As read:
**11:40**
